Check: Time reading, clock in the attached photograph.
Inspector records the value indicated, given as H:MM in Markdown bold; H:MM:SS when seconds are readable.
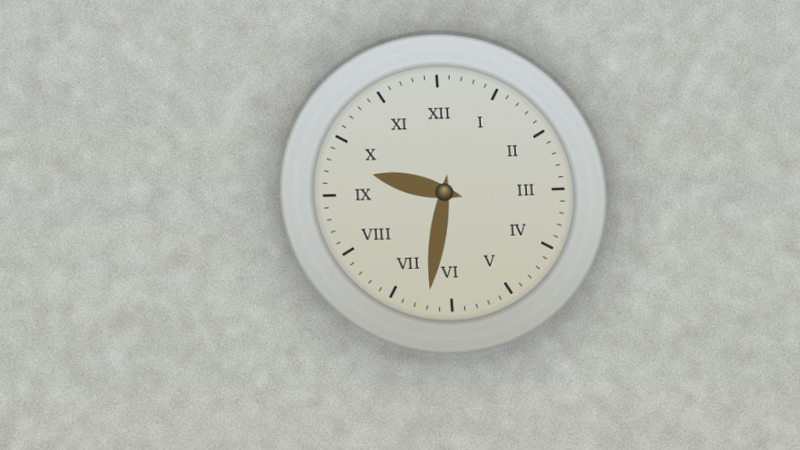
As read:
**9:32**
